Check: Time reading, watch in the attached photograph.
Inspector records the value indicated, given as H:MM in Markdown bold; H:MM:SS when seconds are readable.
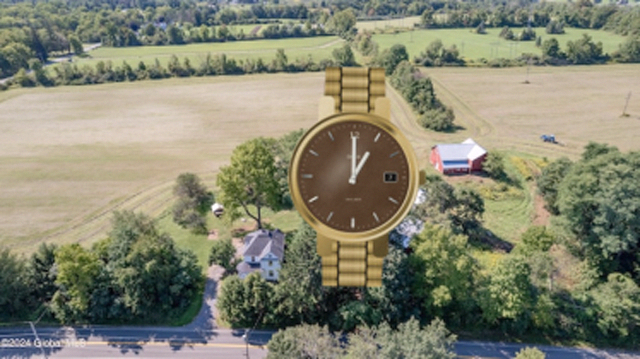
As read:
**1:00**
